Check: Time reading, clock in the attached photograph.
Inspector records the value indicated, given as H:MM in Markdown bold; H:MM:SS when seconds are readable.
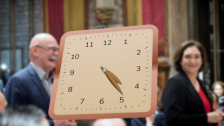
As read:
**4:24**
